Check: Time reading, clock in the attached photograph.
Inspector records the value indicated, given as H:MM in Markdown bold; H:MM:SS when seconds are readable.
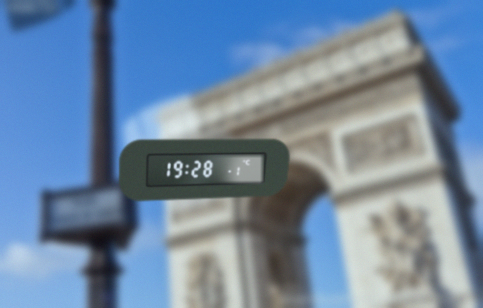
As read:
**19:28**
